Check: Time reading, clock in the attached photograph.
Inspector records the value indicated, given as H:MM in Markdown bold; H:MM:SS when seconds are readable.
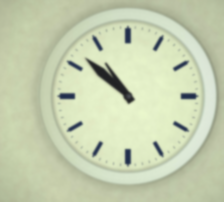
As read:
**10:52**
